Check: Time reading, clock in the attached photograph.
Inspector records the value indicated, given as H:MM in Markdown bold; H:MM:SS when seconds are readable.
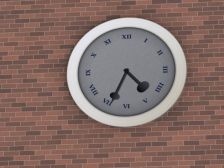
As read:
**4:34**
